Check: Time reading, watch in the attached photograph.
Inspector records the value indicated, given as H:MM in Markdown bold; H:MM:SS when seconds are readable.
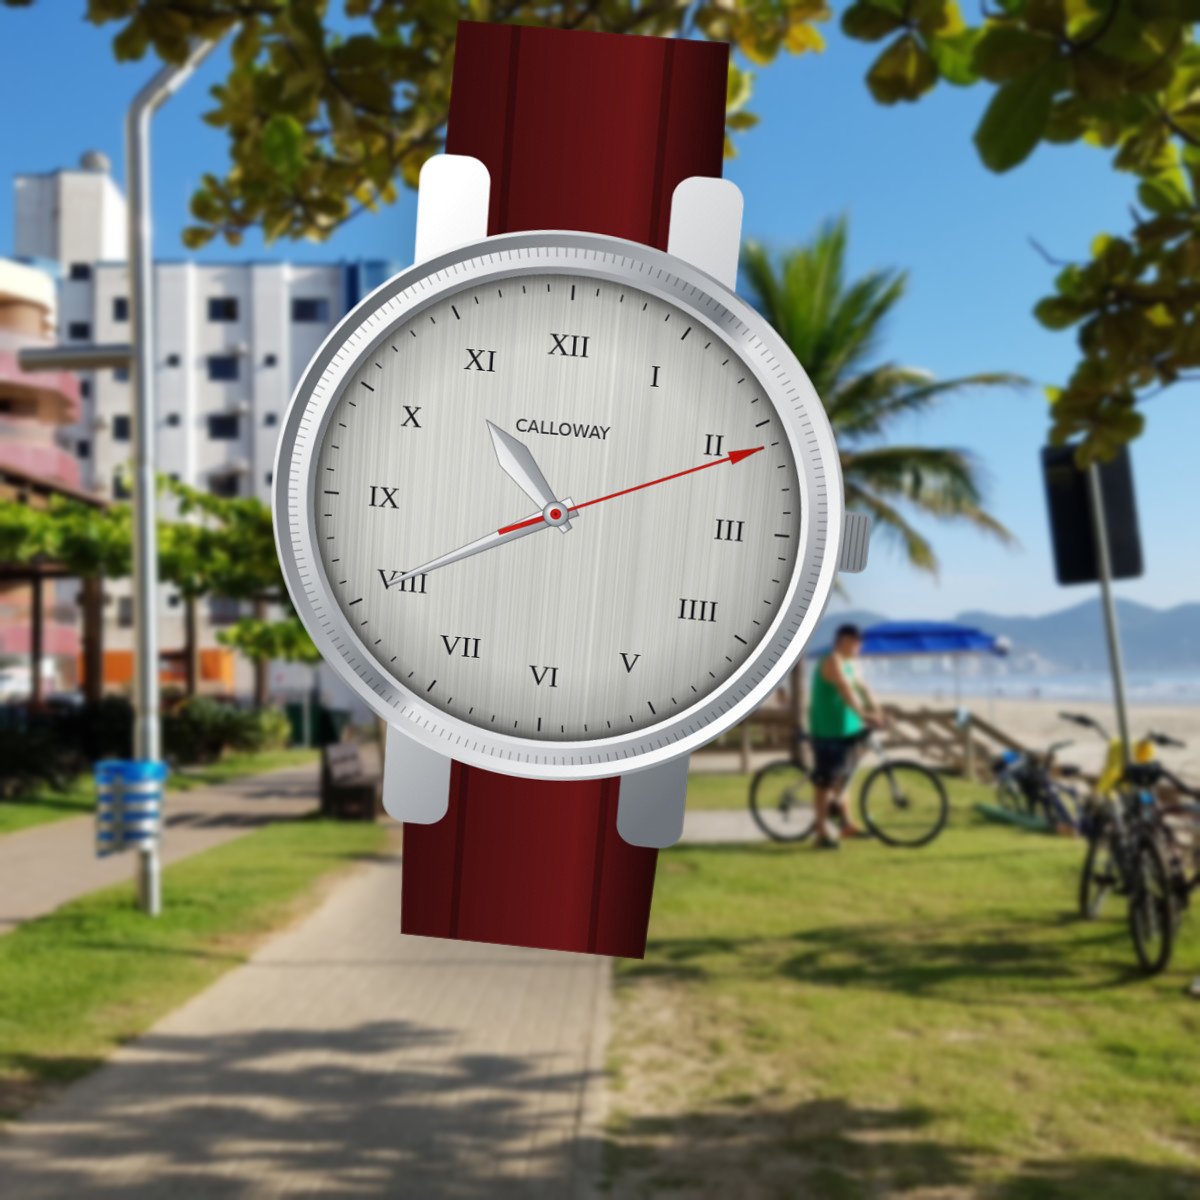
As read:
**10:40:11**
